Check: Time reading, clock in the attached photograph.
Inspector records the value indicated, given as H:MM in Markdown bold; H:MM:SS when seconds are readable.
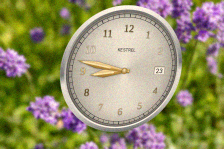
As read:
**8:47**
